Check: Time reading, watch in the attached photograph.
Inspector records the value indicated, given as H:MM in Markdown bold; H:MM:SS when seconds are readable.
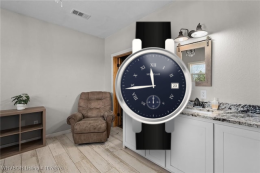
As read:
**11:44**
